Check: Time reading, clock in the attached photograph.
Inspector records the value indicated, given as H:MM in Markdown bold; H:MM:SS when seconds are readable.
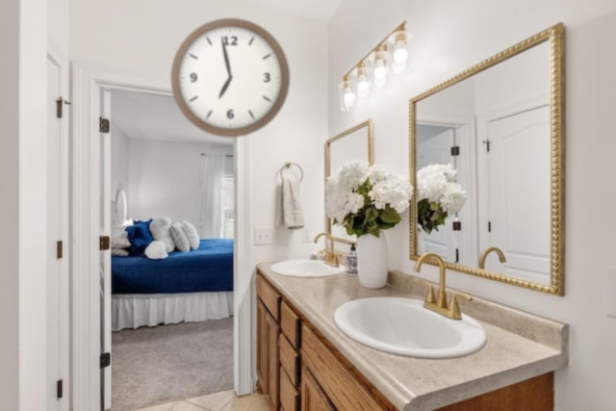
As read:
**6:58**
